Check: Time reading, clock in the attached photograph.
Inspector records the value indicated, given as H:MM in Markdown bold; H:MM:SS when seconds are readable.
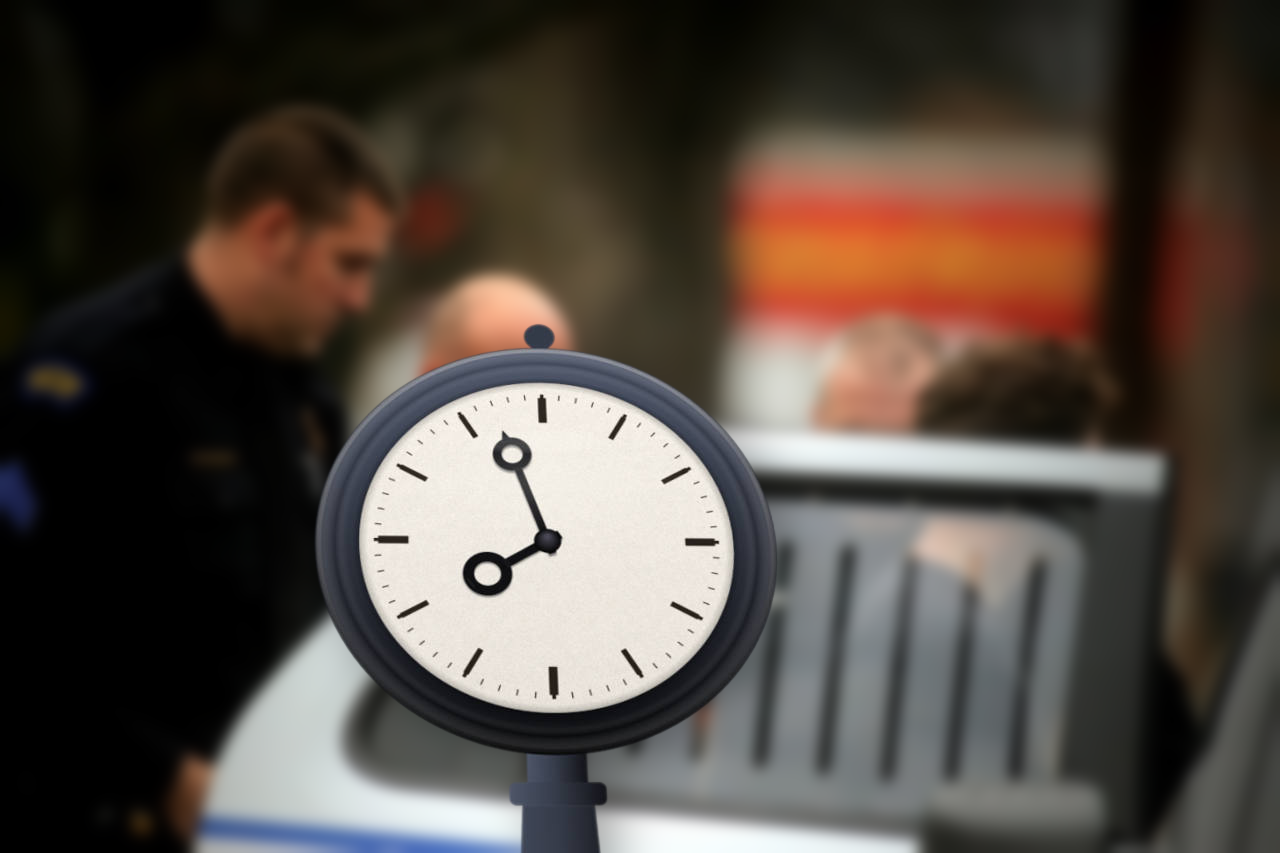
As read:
**7:57**
